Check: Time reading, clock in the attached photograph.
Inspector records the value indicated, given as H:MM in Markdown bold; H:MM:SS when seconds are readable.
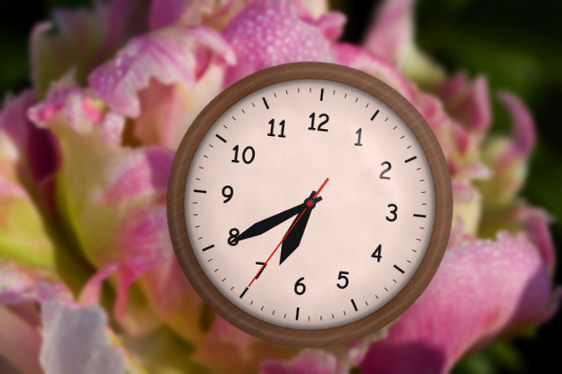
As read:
**6:39:35**
